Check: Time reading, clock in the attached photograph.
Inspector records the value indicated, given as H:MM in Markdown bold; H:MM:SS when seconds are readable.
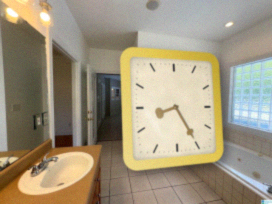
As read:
**8:25**
